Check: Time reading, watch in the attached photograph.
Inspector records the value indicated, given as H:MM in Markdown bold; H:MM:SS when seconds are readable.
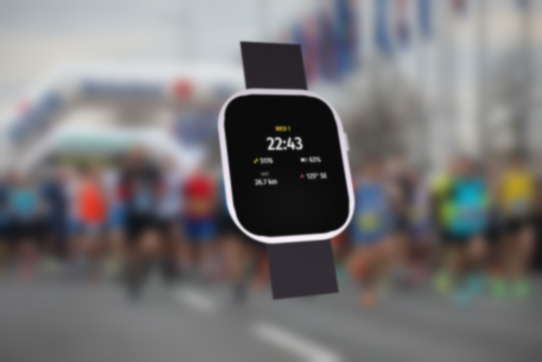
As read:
**22:43**
